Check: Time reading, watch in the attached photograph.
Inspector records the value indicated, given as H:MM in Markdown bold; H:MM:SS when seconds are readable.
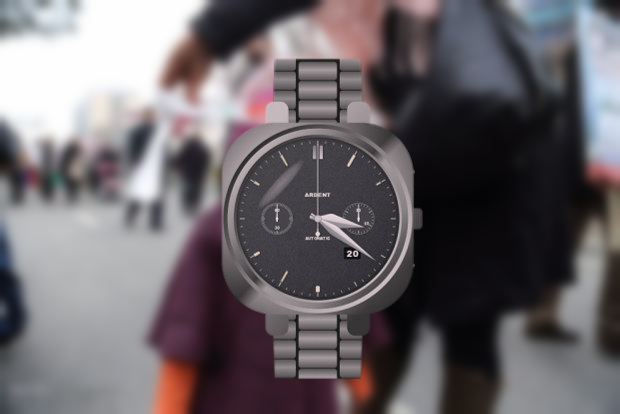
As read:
**3:21**
